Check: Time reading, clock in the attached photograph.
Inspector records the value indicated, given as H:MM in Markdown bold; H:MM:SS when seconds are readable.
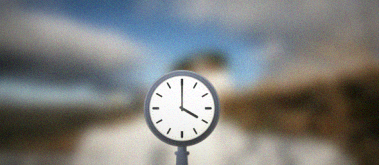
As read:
**4:00**
